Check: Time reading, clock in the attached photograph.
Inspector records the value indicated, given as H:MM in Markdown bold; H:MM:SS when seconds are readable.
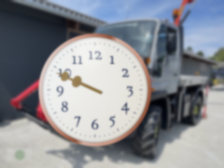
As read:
**9:49**
